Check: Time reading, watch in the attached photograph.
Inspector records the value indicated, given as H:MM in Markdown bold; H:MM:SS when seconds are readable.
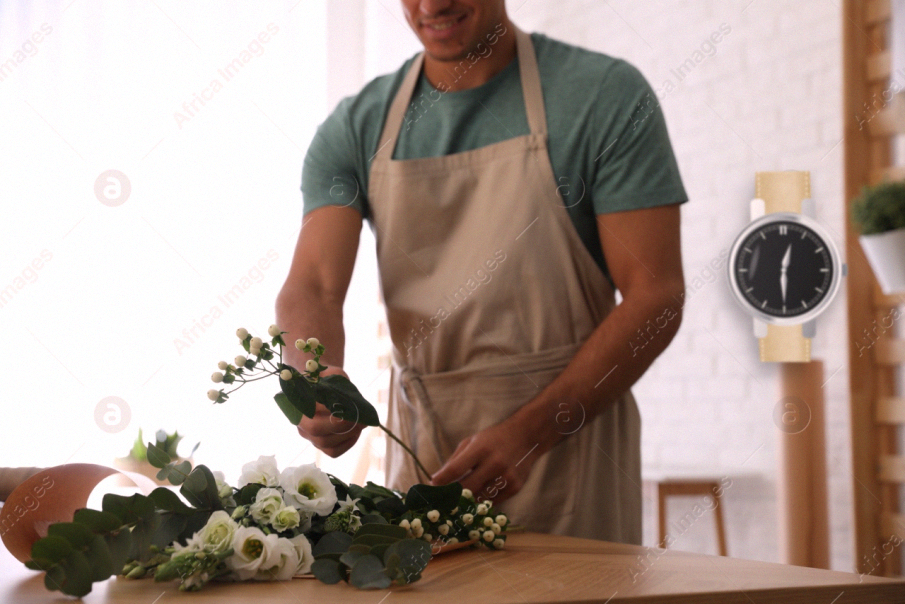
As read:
**12:30**
